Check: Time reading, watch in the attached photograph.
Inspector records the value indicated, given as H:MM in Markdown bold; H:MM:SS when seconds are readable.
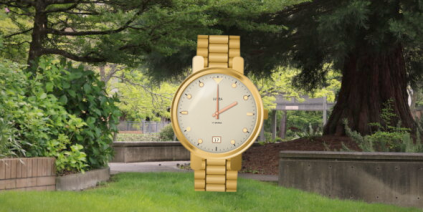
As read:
**2:00**
